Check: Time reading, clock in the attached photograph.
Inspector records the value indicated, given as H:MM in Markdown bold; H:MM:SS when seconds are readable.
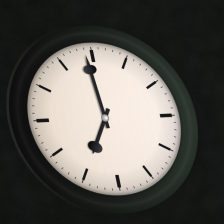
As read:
**6:59**
